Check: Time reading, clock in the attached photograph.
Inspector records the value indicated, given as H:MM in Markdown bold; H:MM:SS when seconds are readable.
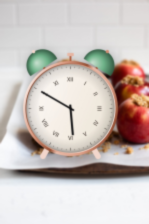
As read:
**5:50**
